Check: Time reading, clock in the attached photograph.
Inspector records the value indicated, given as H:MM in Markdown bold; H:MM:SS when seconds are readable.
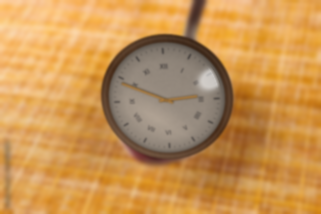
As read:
**2:49**
